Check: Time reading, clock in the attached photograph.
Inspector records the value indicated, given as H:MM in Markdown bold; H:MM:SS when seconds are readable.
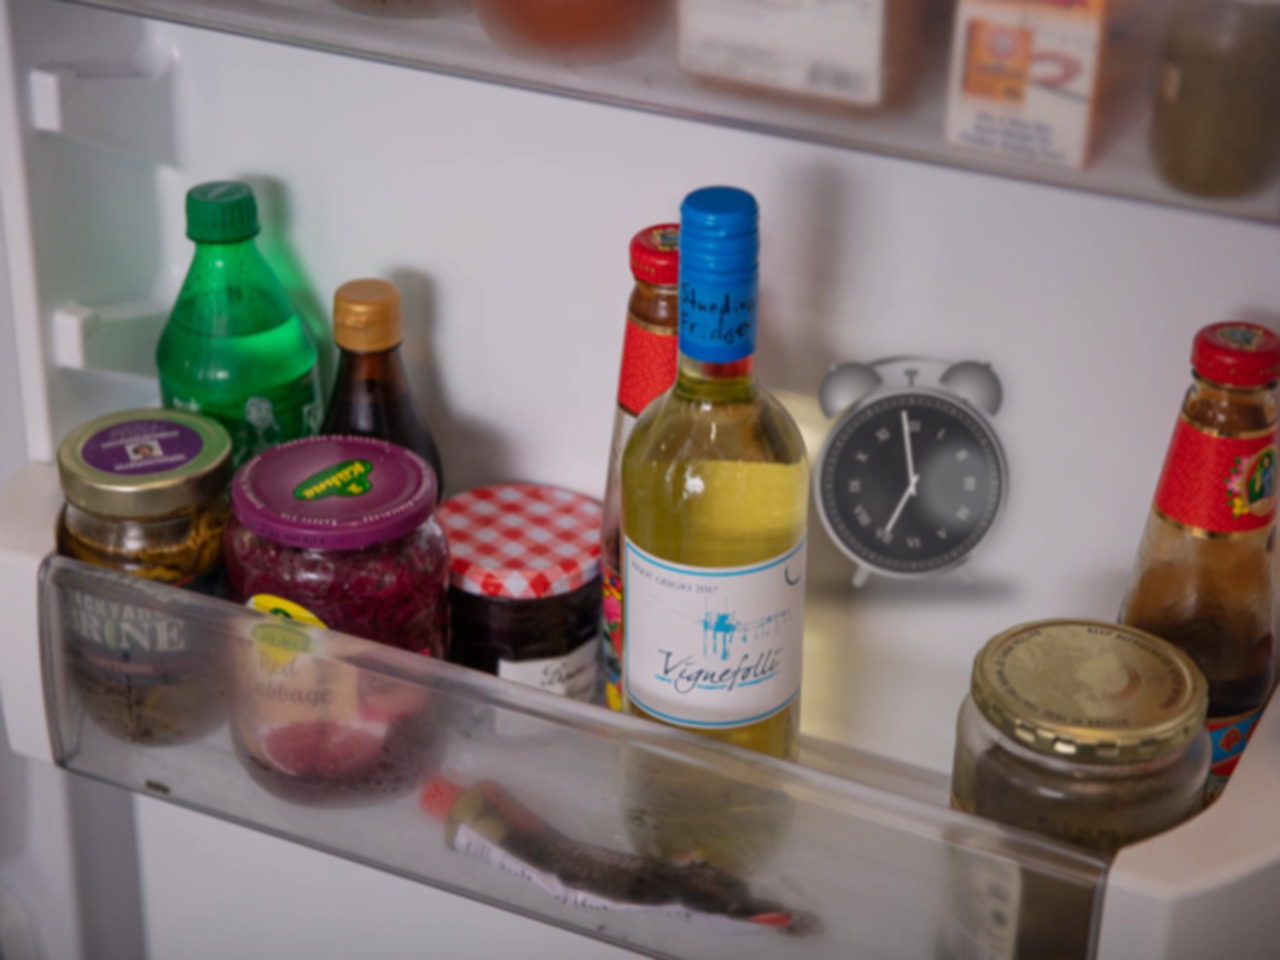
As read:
**6:59**
